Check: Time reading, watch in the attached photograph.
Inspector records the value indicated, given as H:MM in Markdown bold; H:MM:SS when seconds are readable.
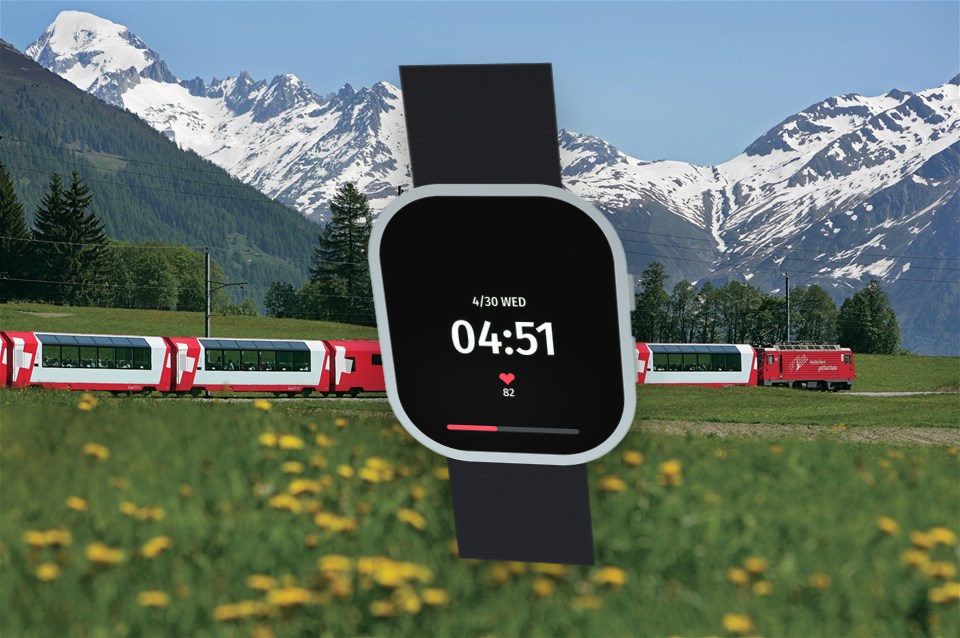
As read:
**4:51**
